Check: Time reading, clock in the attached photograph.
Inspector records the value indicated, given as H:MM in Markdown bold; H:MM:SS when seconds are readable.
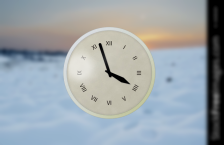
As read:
**3:57**
